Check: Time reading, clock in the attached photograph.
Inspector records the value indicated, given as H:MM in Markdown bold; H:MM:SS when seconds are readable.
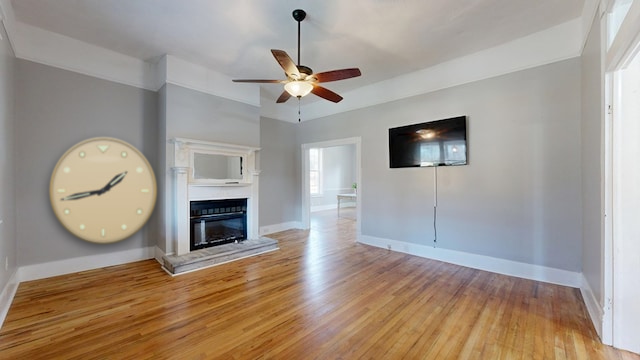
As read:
**1:43**
